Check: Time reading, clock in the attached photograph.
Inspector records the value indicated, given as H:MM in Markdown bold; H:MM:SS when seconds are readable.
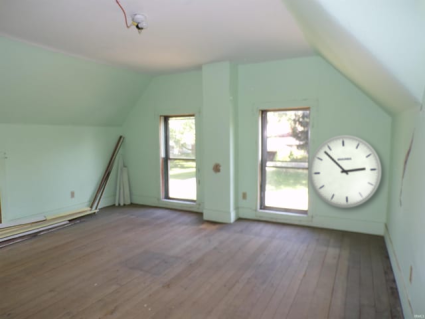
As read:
**2:53**
